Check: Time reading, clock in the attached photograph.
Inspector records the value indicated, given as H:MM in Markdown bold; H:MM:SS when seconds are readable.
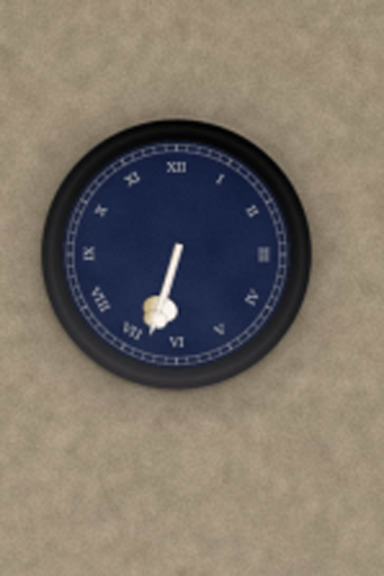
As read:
**6:33**
